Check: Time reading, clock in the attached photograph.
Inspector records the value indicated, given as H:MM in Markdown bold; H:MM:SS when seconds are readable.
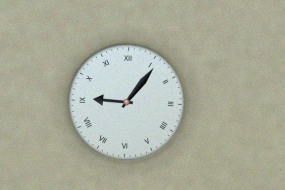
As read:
**9:06**
